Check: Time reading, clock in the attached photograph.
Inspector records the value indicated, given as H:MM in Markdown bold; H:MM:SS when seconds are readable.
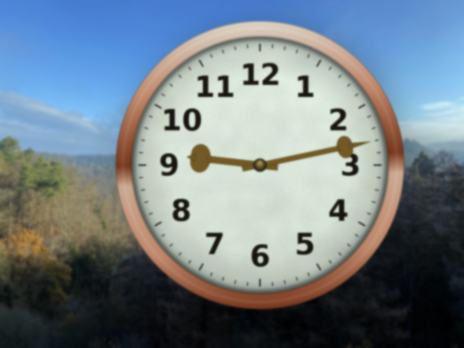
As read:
**9:13**
